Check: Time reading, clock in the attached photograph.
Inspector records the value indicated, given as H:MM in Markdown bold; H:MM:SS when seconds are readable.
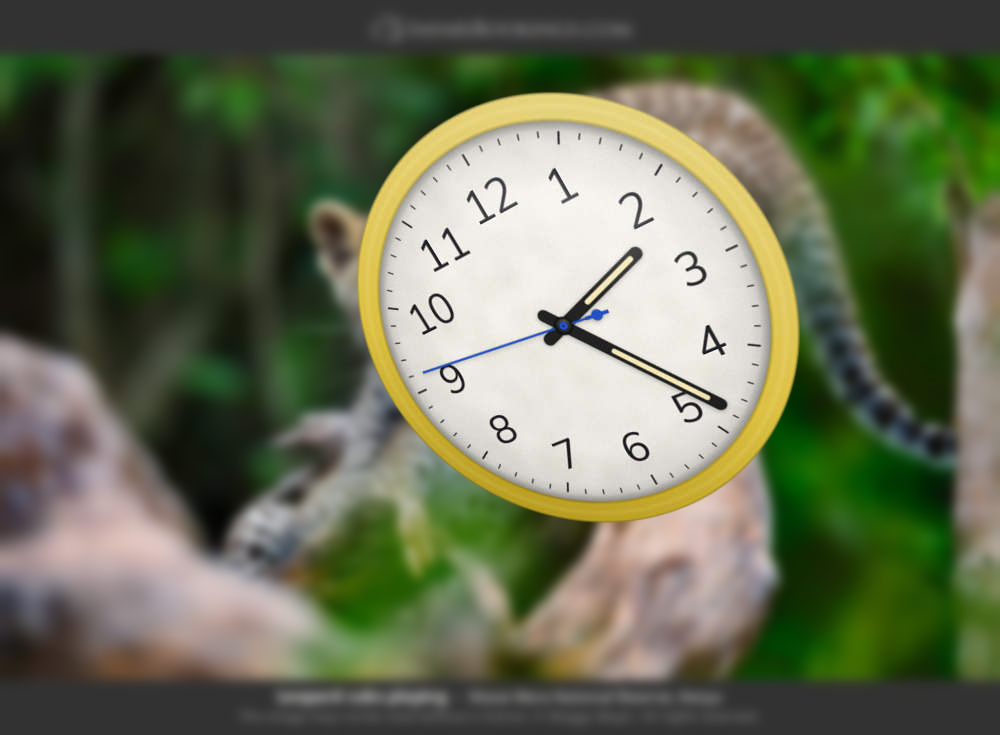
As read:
**2:23:46**
